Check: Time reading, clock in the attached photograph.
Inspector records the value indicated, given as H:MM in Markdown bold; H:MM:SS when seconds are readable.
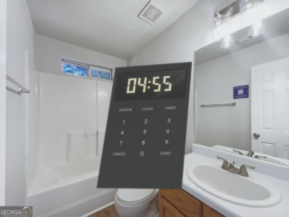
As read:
**4:55**
